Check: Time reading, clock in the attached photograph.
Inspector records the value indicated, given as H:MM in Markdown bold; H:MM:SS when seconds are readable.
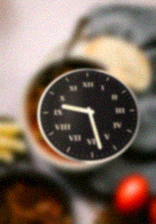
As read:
**9:28**
